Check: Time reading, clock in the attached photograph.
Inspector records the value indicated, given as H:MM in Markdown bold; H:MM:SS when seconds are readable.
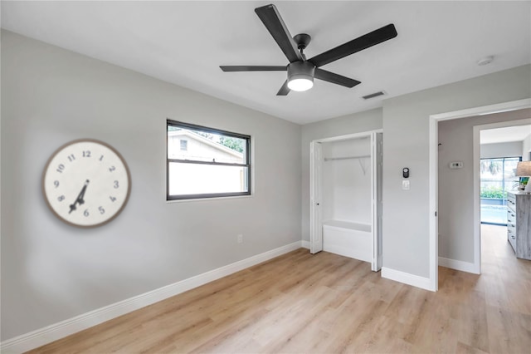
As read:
**6:35**
